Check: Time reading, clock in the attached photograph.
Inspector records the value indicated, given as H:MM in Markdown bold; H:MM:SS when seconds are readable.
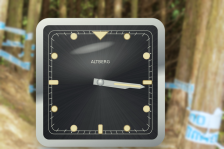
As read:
**3:16**
